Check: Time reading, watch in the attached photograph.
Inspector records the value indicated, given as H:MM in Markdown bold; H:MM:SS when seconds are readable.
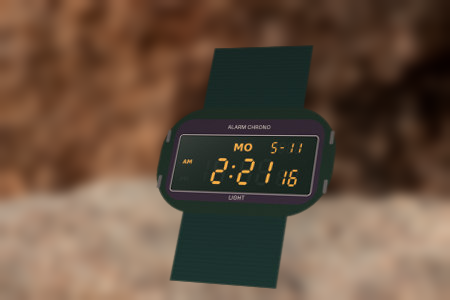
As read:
**2:21:16**
